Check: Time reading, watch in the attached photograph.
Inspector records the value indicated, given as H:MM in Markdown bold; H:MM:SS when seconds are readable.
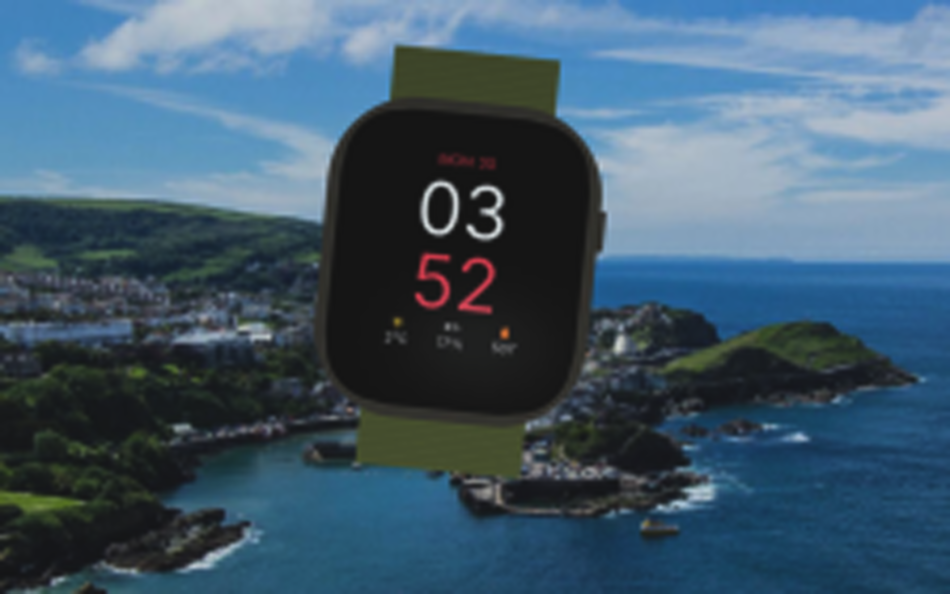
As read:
**3:52**
